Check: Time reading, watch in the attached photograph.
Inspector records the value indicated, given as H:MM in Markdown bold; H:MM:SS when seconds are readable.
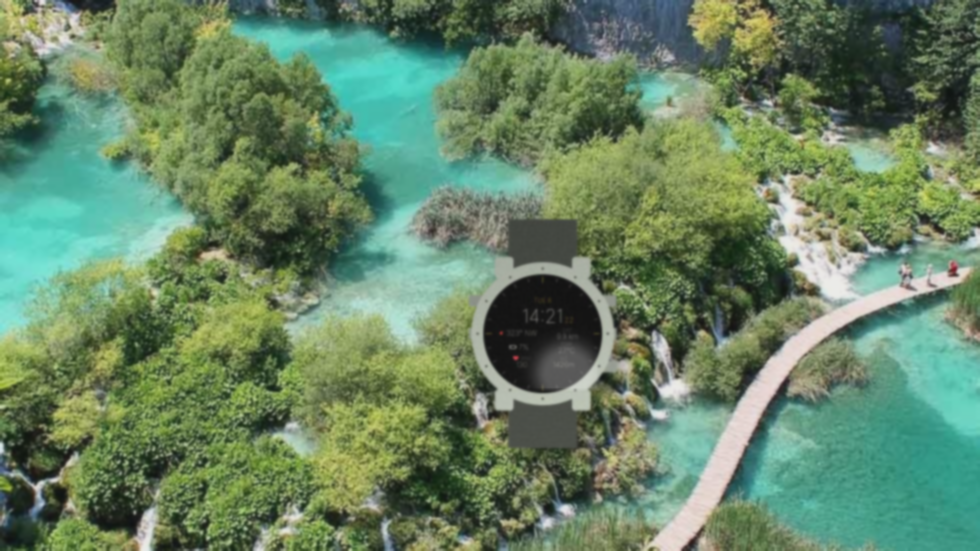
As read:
**14:21**
